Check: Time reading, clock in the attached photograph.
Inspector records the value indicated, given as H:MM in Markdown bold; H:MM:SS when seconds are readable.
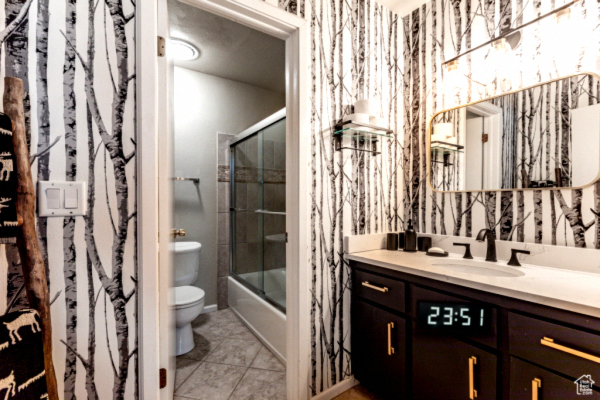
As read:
**23:51**
